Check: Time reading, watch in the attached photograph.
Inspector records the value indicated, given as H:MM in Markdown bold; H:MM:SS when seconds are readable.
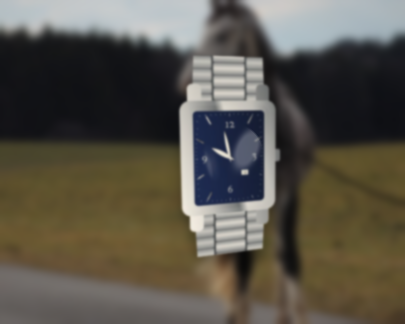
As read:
**9:58**
